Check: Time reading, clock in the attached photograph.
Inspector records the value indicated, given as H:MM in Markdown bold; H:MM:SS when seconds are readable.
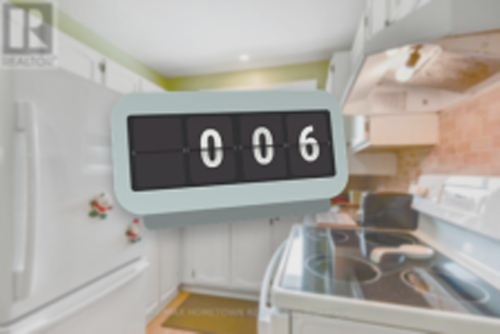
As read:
**0:06**
